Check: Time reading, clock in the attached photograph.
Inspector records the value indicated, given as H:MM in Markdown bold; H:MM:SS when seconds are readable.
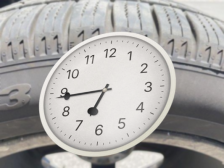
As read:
**6:44**
